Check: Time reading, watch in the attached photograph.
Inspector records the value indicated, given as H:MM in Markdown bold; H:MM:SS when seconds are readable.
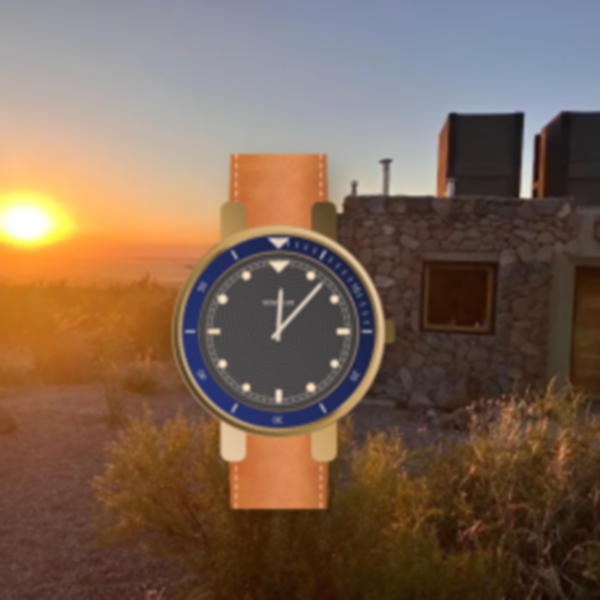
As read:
**12:07**
